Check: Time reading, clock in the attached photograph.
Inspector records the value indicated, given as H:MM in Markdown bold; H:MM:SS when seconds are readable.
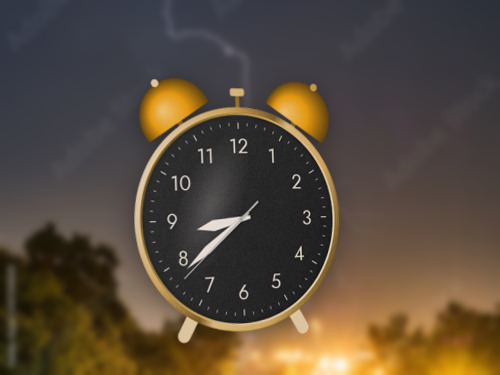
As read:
**8:38:38**
